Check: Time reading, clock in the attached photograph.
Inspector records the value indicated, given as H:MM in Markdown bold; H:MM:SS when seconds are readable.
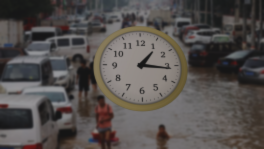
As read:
**1:16**
